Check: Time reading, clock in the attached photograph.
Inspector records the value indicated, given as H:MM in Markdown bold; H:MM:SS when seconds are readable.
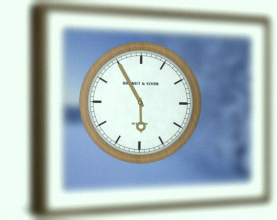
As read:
**5:55**
